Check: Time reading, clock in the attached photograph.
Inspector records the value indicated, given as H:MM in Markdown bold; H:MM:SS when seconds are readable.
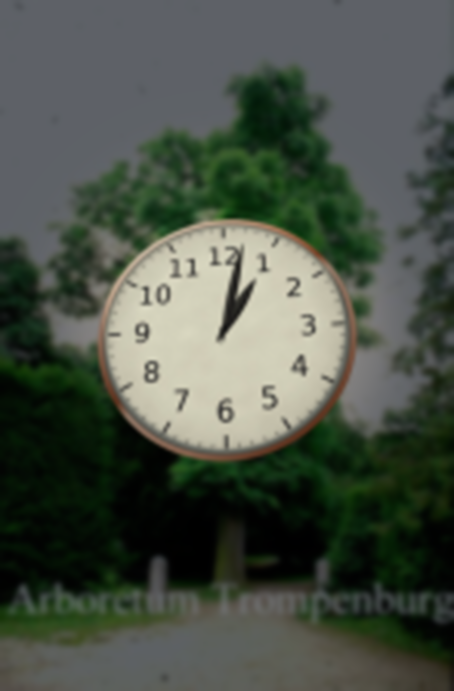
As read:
**1:02**
